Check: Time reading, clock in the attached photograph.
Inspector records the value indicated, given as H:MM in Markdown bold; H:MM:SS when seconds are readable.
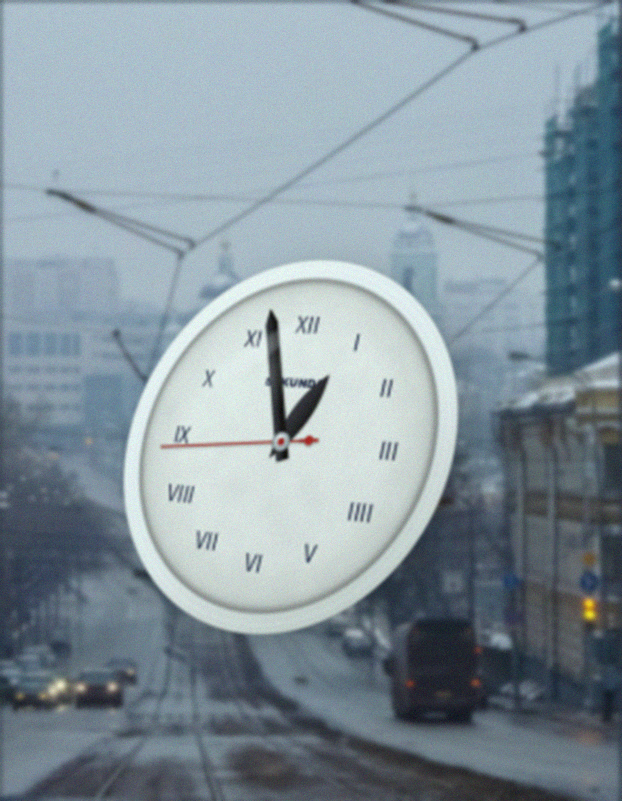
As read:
**12:56:44**
